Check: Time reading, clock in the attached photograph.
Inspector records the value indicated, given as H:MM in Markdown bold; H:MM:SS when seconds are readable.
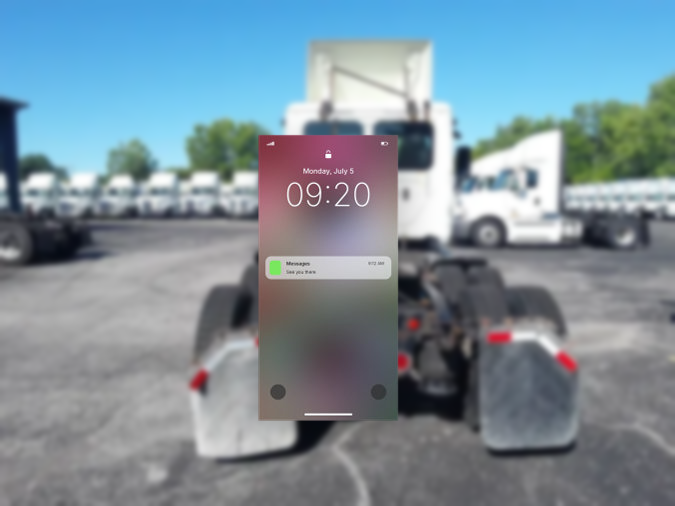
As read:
**9:20**
